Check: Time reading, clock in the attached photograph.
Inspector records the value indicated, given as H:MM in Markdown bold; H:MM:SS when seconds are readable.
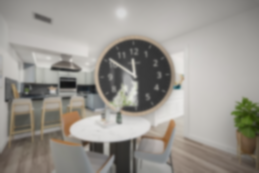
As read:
**11:51**
